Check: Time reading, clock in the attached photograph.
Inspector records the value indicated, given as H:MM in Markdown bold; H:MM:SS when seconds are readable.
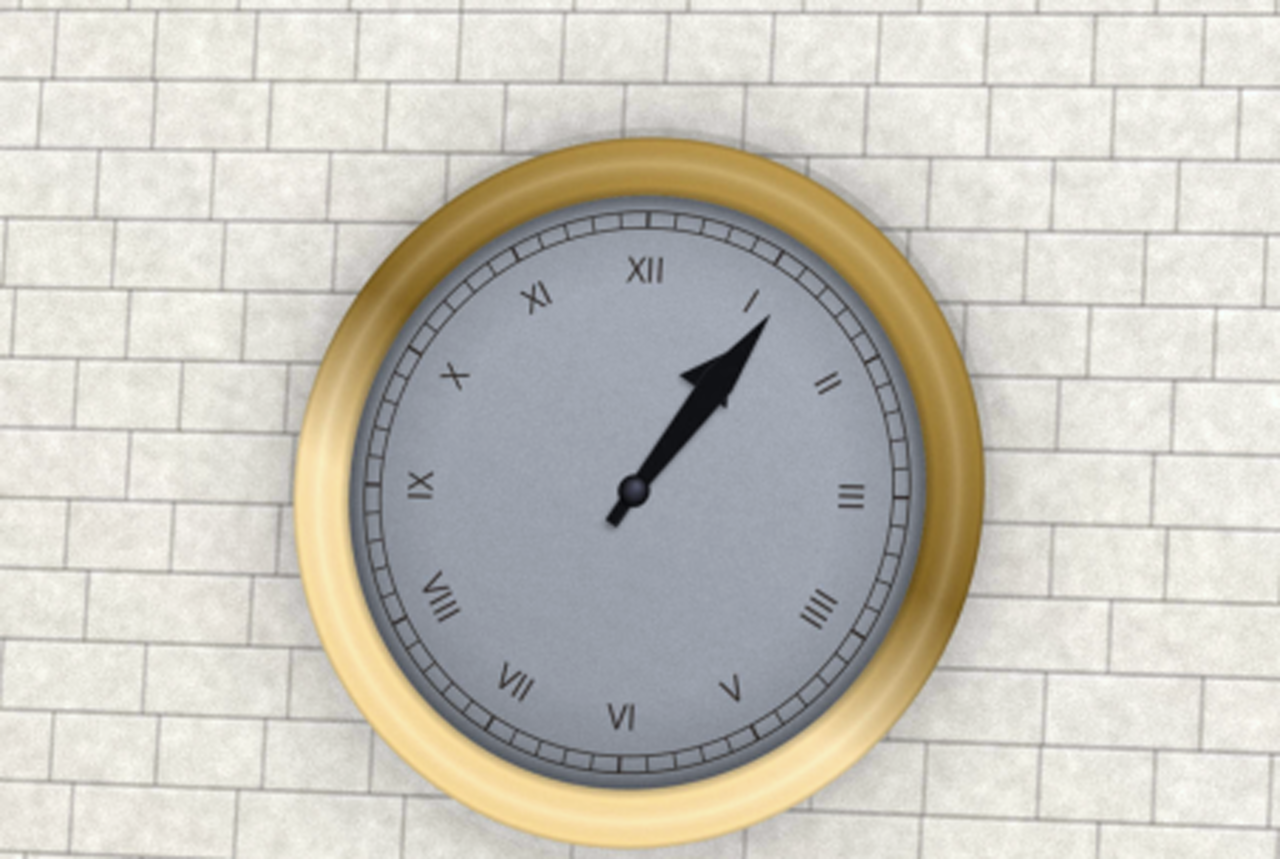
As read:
**1:06**
